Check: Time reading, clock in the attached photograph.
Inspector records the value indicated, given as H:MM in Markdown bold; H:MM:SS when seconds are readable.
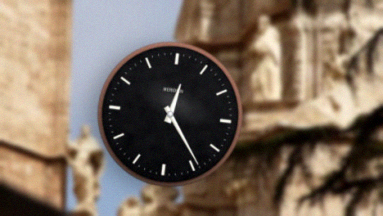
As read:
**12:24**
